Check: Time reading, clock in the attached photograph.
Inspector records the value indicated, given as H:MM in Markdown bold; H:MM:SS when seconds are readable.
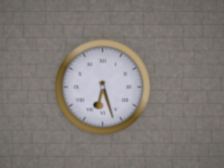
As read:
**6:27**
